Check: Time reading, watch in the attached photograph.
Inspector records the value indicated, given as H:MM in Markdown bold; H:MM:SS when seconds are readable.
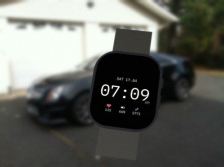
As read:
**7:09**
